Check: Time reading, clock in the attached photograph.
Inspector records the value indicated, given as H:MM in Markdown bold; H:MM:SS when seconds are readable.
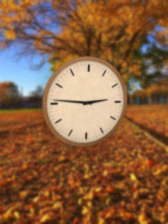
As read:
**2:46**
